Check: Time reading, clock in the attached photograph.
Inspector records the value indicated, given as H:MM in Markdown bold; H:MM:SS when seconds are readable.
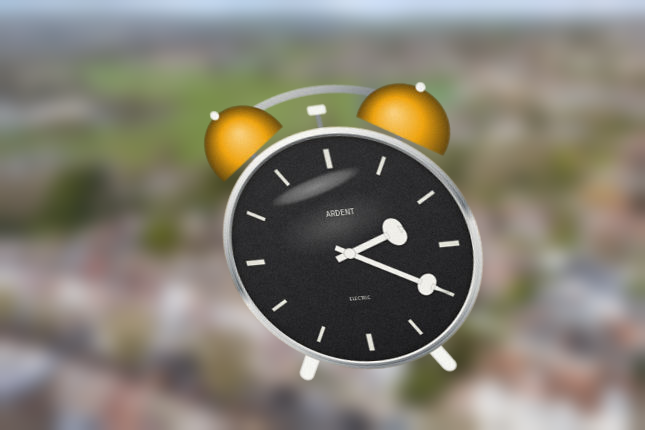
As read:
**2:20**
